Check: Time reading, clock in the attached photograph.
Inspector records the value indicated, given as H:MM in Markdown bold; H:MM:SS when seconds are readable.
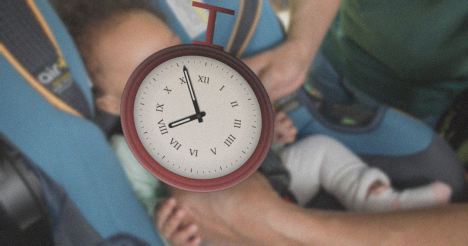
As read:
**7:56**
